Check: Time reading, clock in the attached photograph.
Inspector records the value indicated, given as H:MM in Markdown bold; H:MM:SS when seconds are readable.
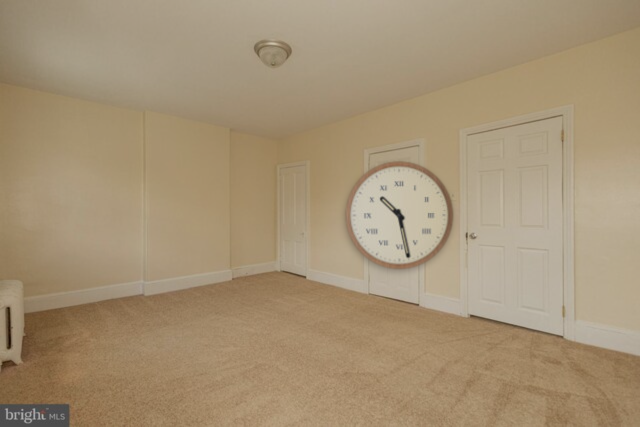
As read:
**10:28**
